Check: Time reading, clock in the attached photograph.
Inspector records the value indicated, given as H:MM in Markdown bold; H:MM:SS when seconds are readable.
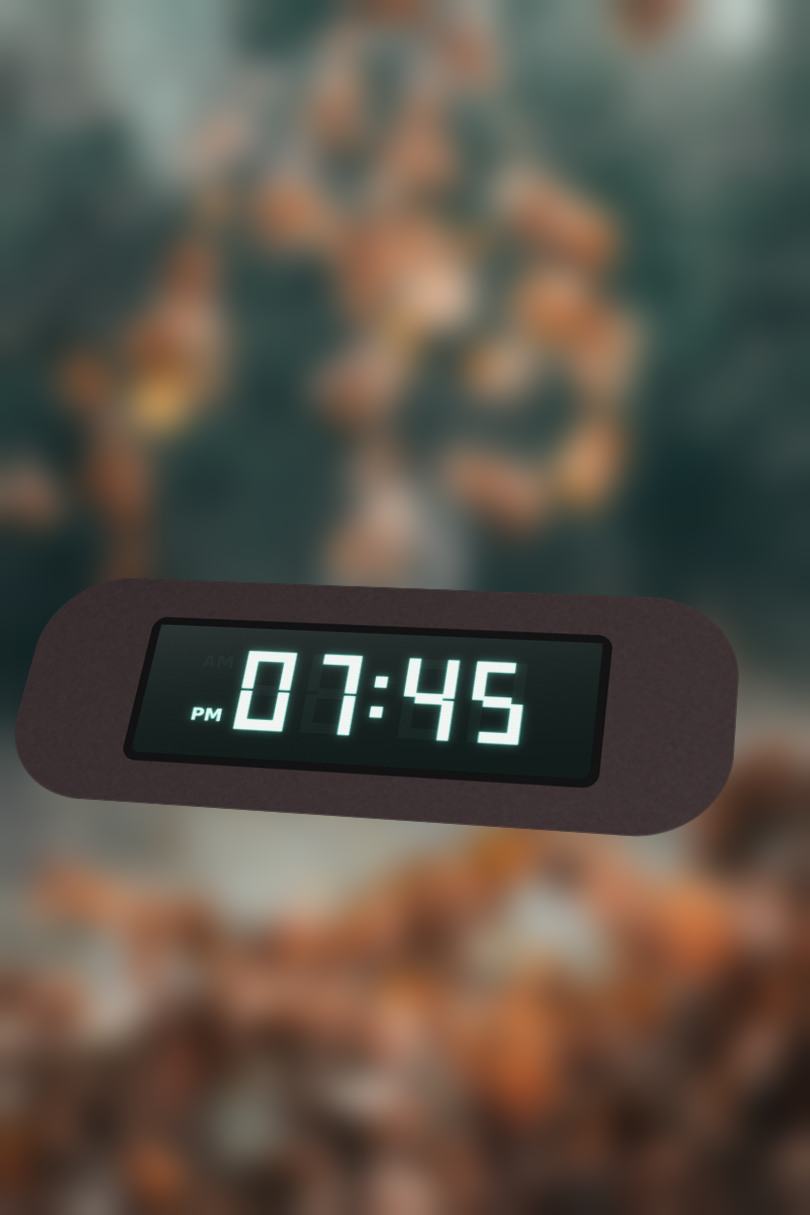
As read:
**7:45**
